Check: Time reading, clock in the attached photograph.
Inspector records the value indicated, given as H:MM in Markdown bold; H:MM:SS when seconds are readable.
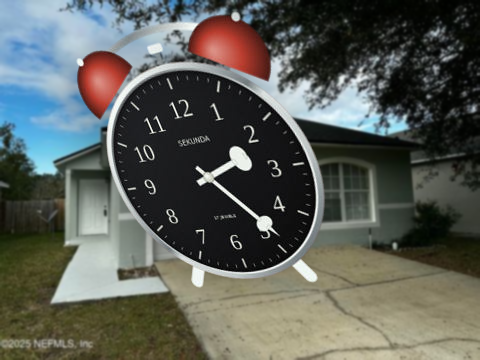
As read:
**2:24**
